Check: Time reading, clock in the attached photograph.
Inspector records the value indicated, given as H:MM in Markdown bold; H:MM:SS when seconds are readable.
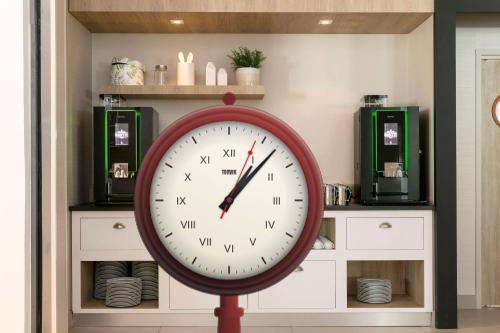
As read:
**1:07:04**
